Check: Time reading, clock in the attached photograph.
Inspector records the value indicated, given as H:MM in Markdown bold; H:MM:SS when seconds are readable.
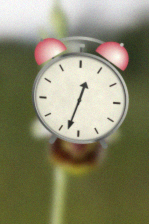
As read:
**12:33**
